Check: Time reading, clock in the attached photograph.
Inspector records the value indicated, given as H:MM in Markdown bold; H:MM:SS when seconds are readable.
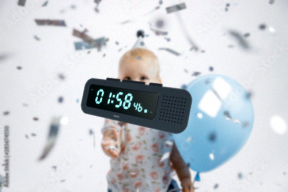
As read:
**1:58:46**
